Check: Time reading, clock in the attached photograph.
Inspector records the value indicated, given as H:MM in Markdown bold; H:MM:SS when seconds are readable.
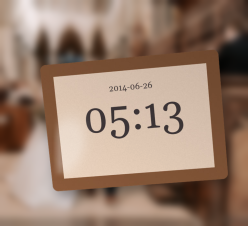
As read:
**5:13**
